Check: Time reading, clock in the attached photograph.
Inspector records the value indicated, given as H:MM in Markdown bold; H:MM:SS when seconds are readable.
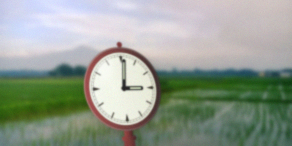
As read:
**3:01**
